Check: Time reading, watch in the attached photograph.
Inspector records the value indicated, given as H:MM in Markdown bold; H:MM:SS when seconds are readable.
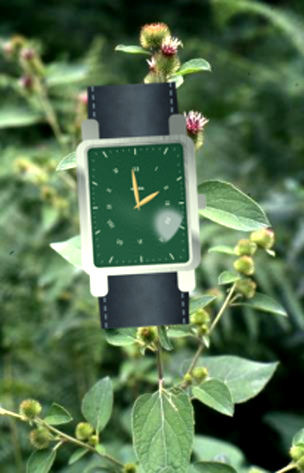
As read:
**1:59**
